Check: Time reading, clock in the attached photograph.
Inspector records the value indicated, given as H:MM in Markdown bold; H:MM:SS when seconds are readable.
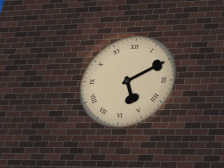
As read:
**5:10**
